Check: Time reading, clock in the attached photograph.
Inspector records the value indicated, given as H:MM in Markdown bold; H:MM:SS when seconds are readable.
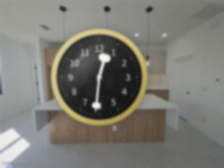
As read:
**12:31**
